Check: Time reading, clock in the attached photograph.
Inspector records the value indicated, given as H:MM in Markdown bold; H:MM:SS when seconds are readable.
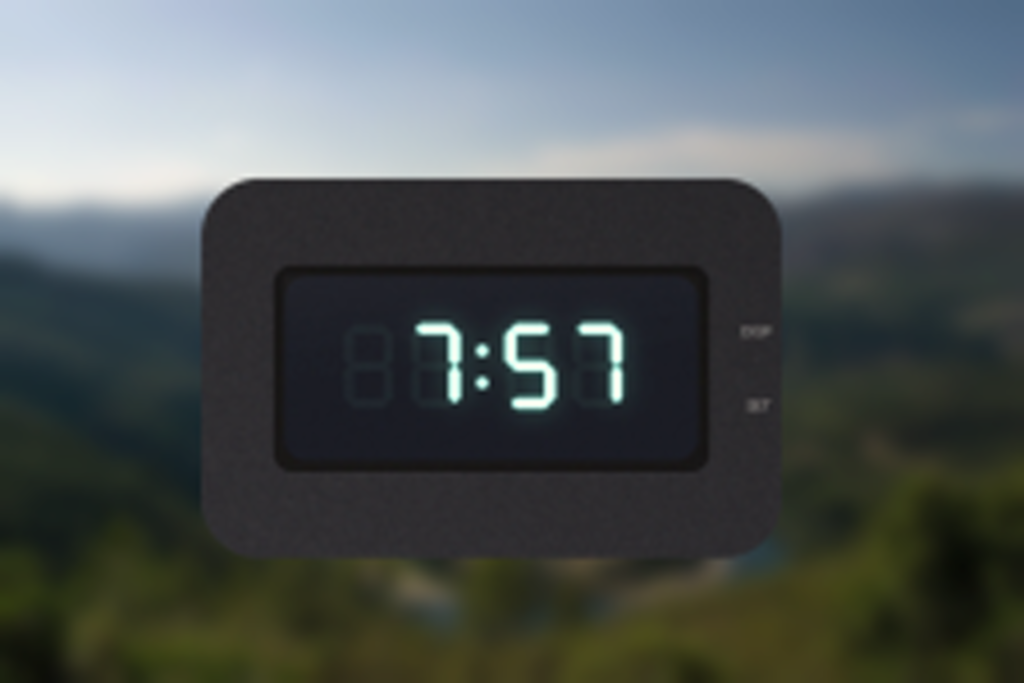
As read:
**7:57**
